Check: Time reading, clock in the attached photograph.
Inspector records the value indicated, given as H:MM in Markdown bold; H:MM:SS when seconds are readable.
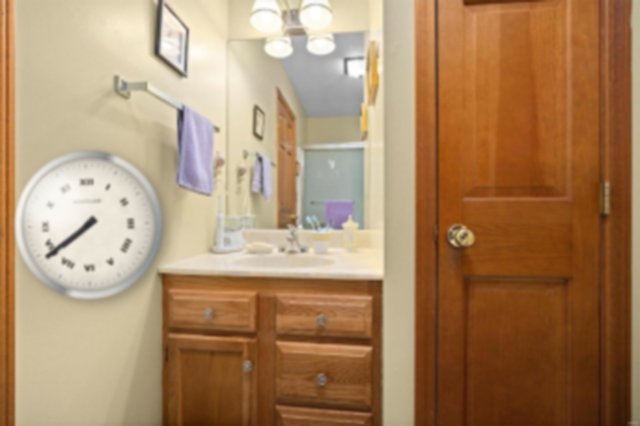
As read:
**7:39**
